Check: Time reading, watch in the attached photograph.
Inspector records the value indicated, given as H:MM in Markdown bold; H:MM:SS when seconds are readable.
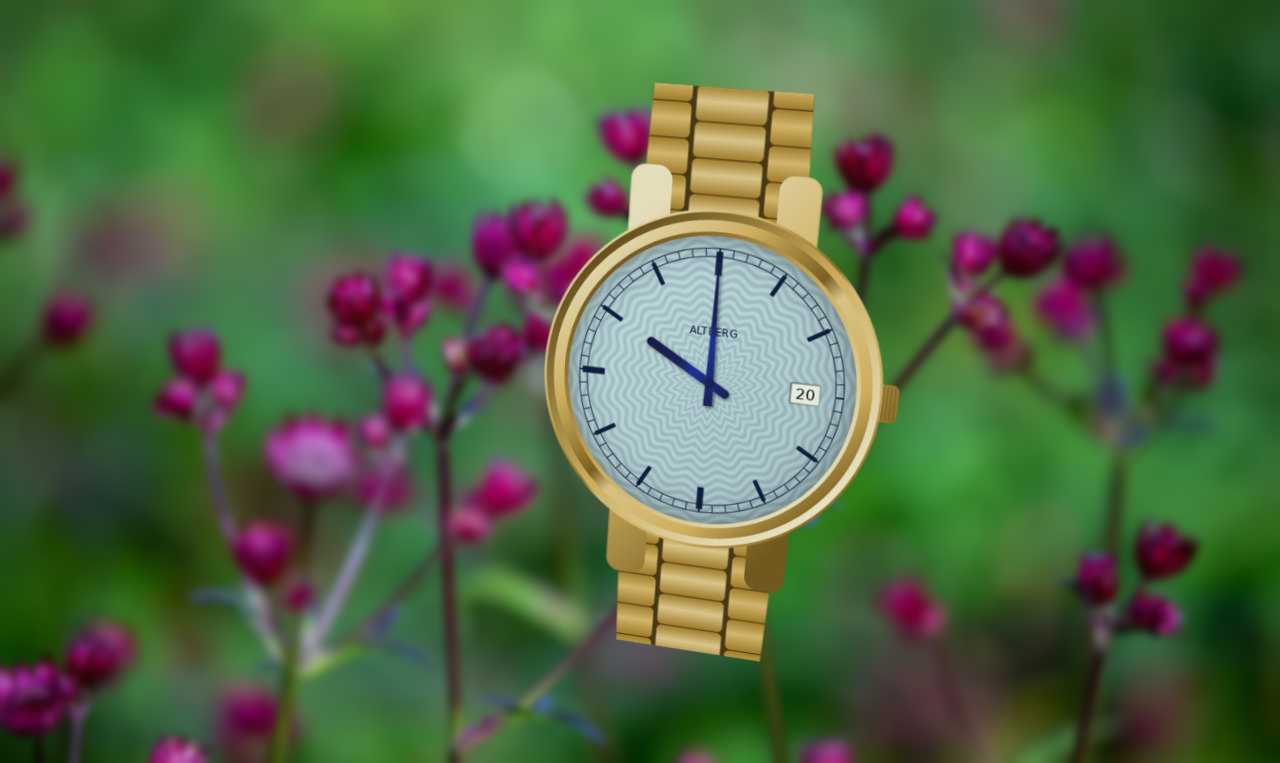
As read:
**10:00**
